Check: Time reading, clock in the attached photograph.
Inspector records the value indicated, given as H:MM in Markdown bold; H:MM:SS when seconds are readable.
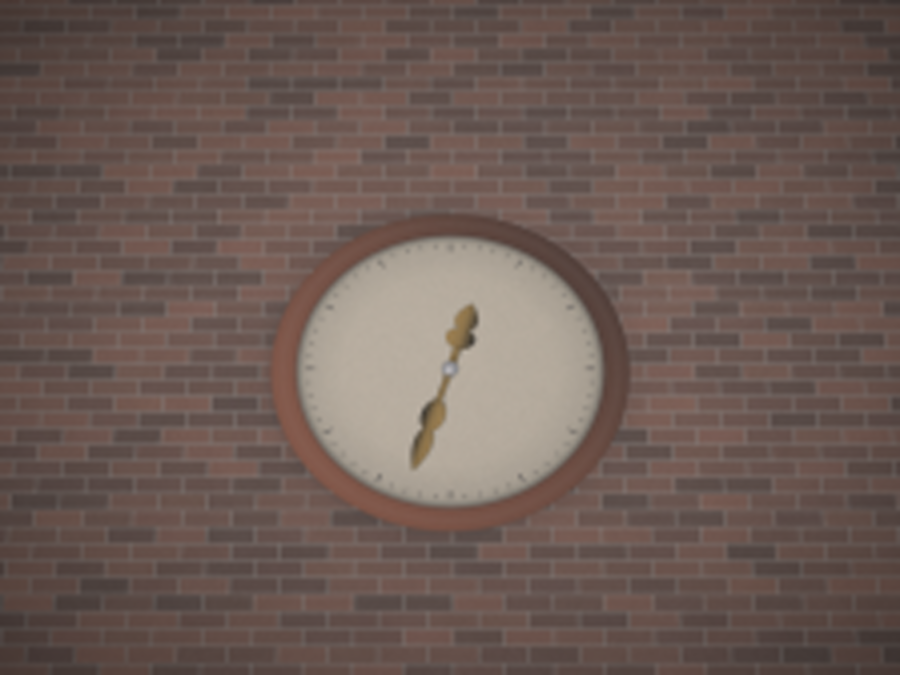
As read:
**12:33**
